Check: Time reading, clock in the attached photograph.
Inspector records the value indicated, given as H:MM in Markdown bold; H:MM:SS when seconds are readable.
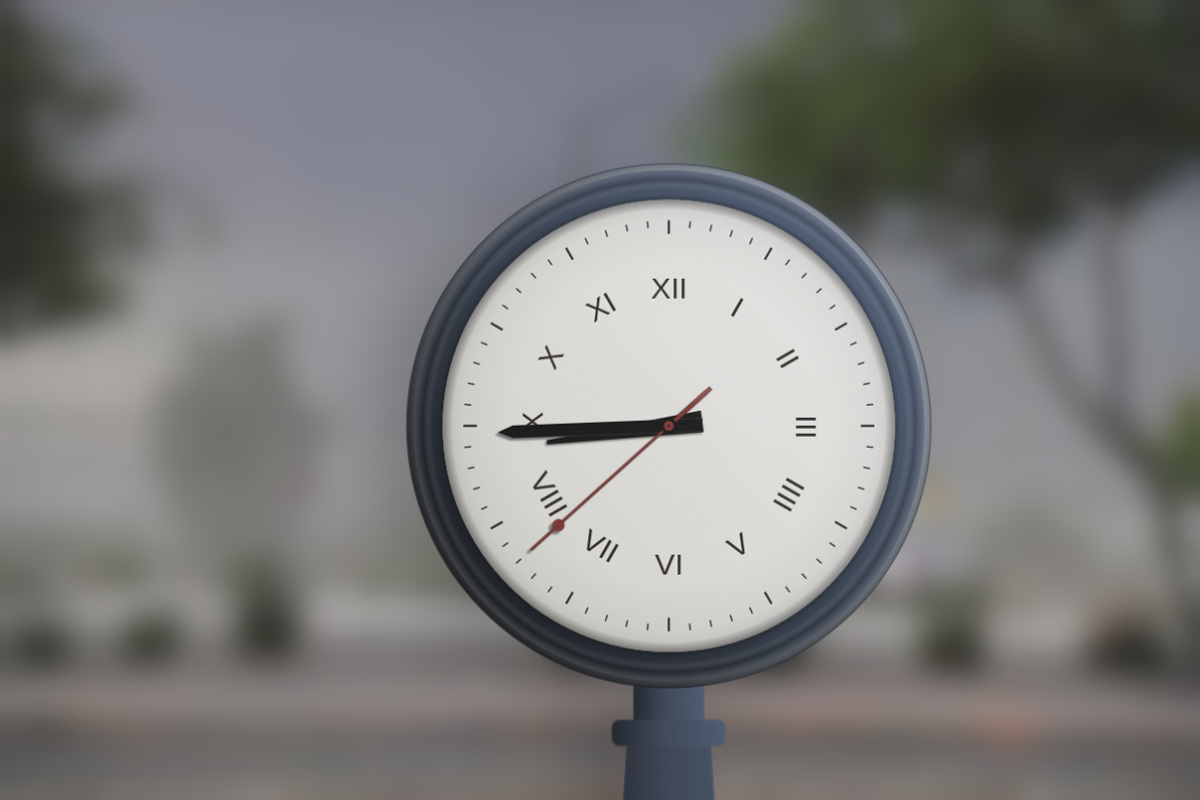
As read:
**8:44:38**
